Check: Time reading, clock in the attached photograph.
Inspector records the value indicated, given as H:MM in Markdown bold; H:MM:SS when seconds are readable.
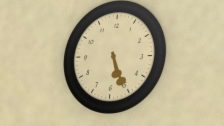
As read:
**5:26**
